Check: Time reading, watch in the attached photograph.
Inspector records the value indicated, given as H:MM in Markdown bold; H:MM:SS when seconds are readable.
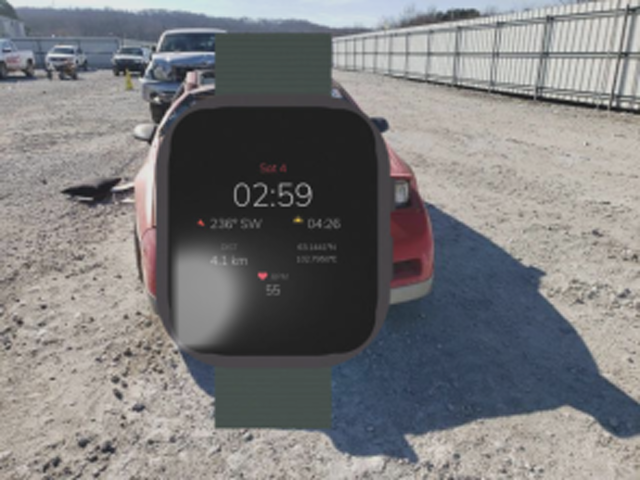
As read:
**2:59**
